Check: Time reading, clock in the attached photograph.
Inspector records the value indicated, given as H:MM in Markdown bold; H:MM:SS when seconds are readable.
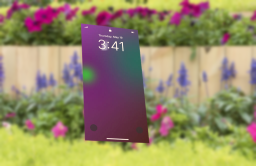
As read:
**3:41**
